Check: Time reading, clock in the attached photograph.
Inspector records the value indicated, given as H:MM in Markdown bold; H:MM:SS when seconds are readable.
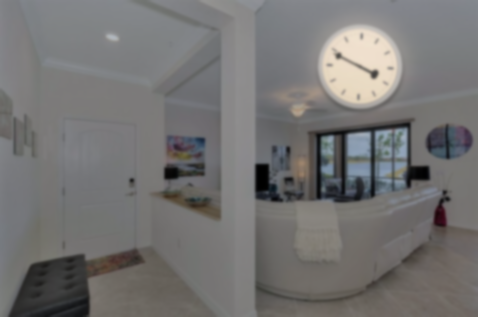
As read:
**3:49**
